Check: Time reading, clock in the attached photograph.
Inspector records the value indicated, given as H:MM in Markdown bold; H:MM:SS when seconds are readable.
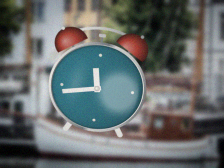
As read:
**11:43**
